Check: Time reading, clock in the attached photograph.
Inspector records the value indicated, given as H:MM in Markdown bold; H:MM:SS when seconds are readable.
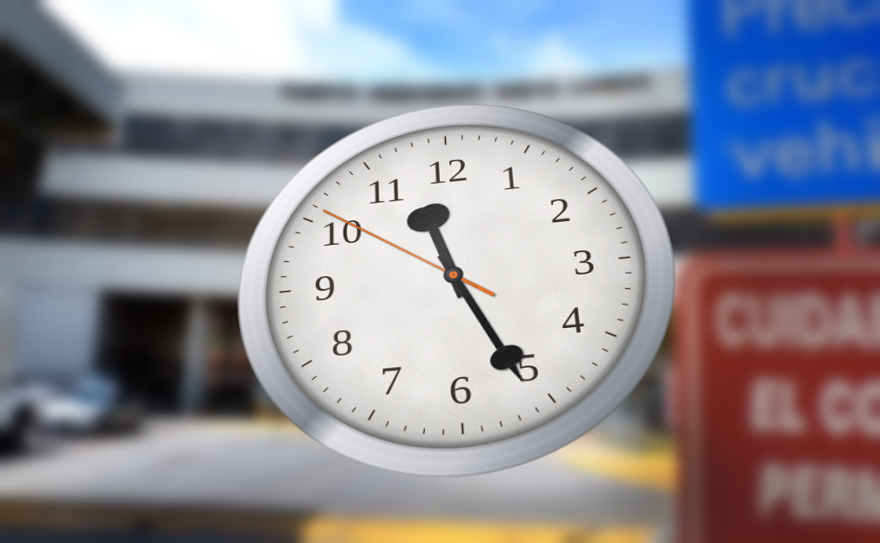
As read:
**11:25:51**
